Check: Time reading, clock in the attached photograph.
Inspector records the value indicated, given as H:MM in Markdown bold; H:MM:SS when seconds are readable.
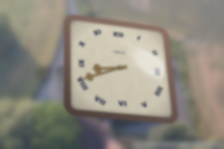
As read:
**8:41**
